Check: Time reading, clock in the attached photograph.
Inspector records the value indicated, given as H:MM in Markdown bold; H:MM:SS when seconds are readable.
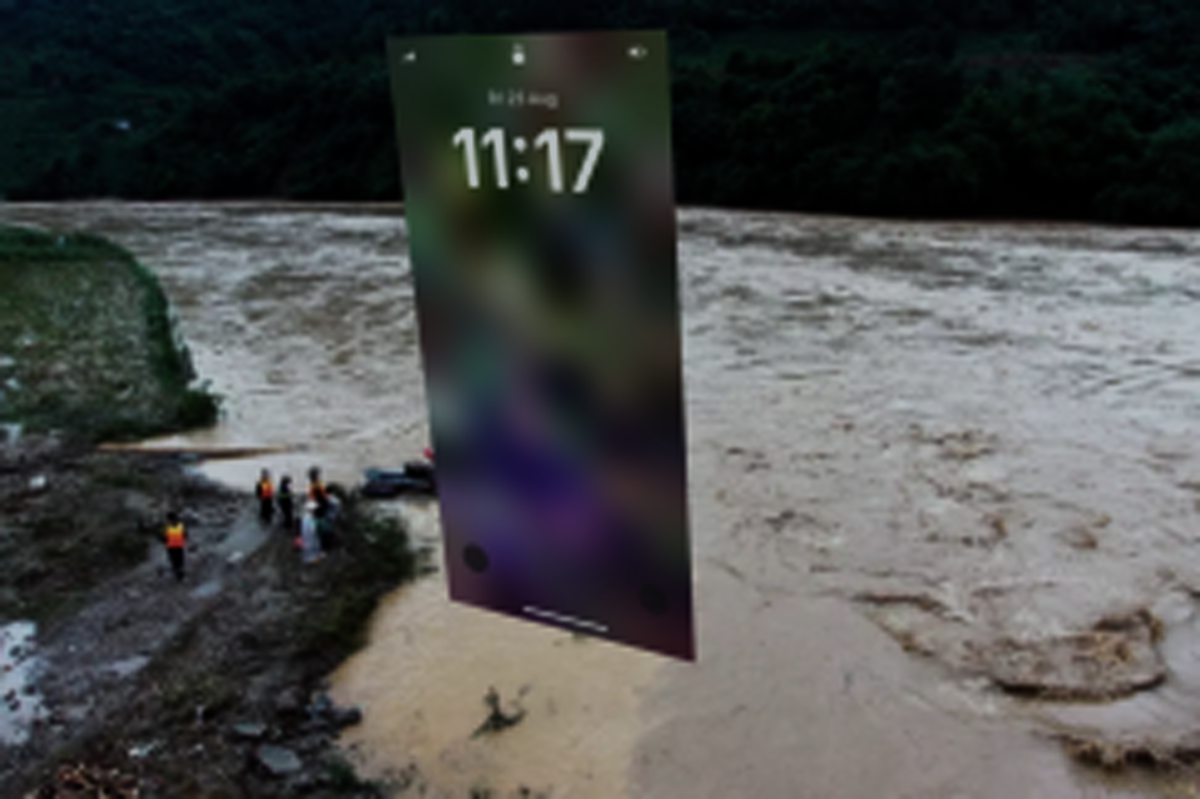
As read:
**11:17**
